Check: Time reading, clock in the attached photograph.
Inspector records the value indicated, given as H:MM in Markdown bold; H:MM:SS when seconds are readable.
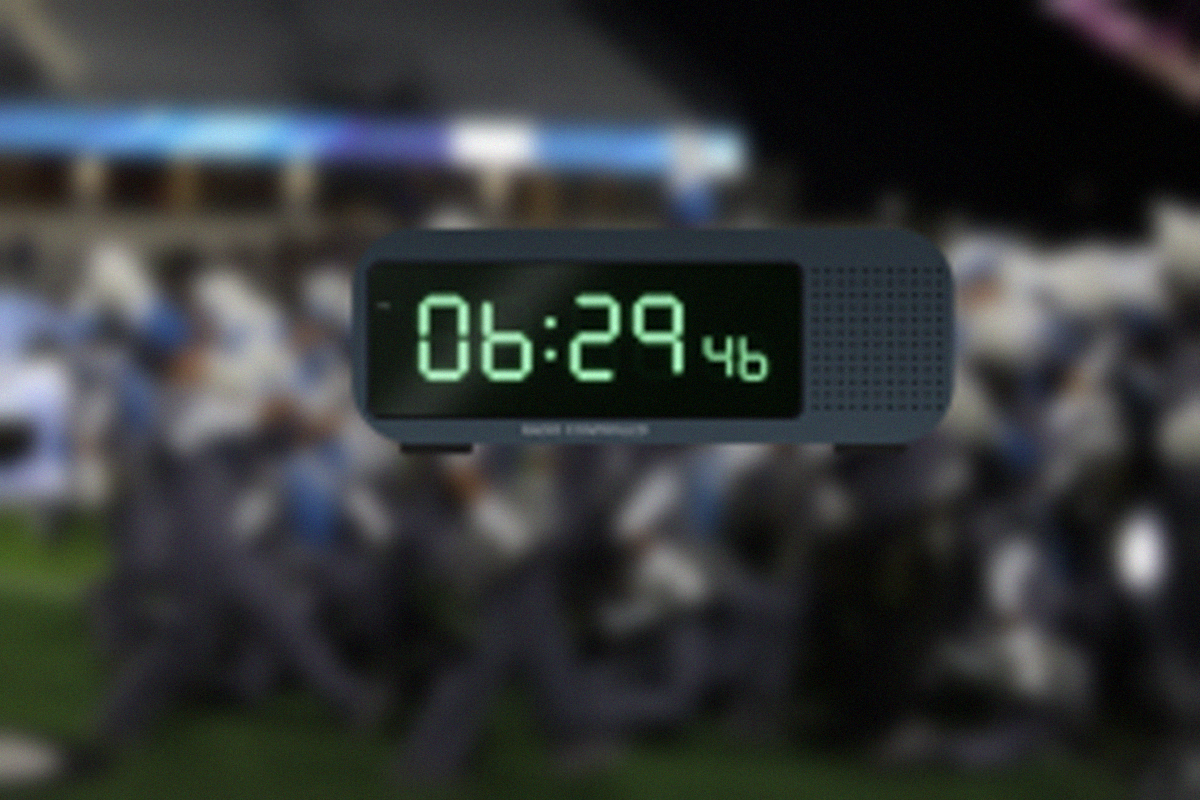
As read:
**6:29:46**
